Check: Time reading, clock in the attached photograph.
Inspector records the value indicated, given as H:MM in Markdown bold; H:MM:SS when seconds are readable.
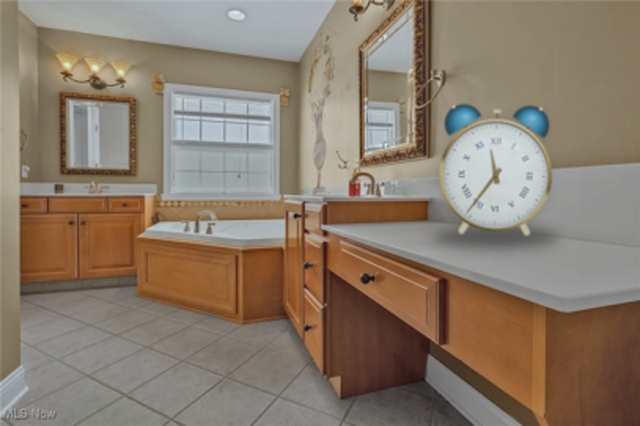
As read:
**11:36**
